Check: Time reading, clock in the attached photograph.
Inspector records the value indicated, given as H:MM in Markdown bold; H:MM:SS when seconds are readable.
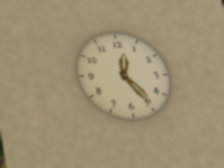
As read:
**12:24**
